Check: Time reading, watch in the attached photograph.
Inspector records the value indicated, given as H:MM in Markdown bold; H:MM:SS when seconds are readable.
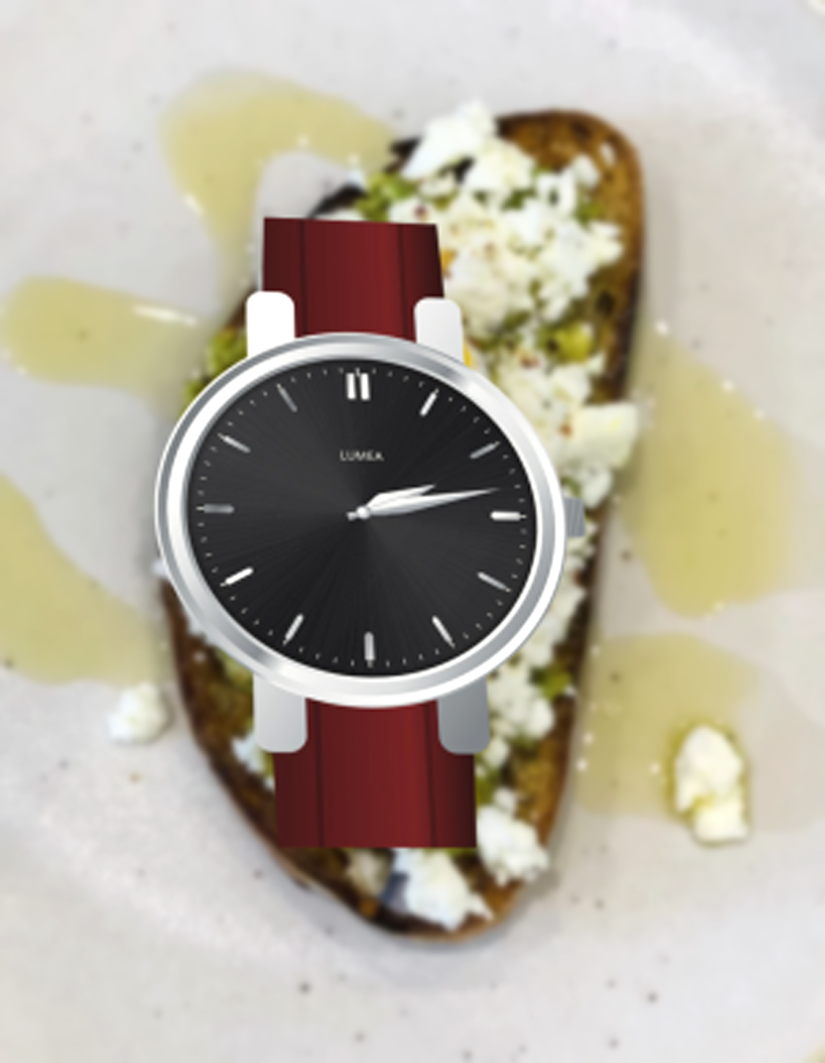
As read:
**2:13**
